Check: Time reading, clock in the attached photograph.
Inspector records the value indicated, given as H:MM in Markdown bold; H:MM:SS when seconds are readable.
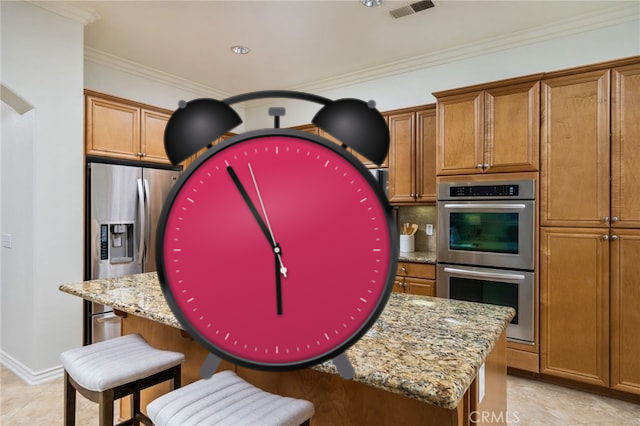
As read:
**5:54:57**
